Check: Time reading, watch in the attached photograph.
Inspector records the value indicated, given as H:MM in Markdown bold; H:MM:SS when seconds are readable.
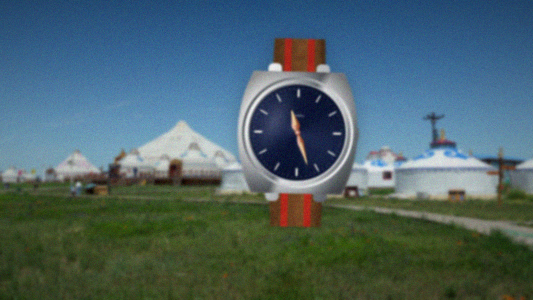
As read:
**11:27**
